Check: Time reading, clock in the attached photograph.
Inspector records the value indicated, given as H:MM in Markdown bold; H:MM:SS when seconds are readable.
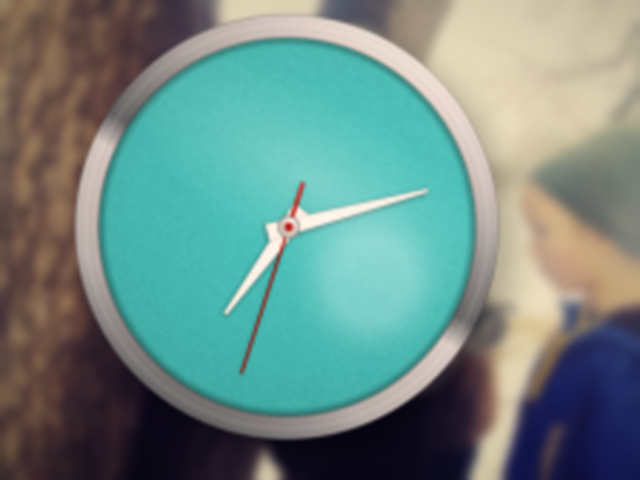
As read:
**7:12:33**
